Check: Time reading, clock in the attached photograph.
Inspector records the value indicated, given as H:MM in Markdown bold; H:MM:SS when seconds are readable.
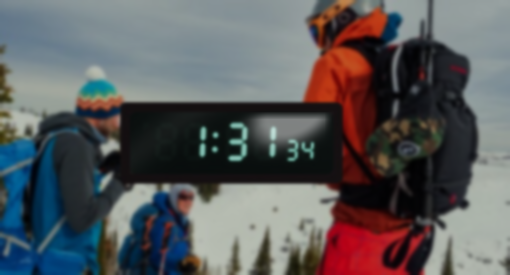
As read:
**1:31:34**
